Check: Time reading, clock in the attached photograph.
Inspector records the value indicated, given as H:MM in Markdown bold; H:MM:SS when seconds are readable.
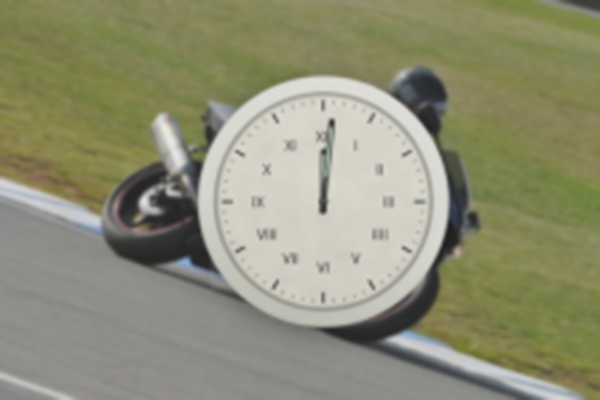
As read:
**12:01**
